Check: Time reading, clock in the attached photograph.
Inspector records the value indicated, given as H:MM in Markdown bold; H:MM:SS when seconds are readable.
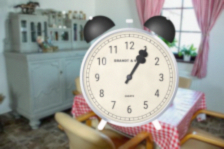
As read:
**1:05**
